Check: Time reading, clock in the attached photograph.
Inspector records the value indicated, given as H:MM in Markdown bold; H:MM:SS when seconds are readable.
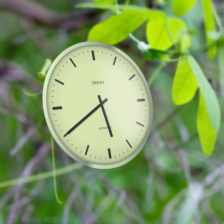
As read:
**5:40**
